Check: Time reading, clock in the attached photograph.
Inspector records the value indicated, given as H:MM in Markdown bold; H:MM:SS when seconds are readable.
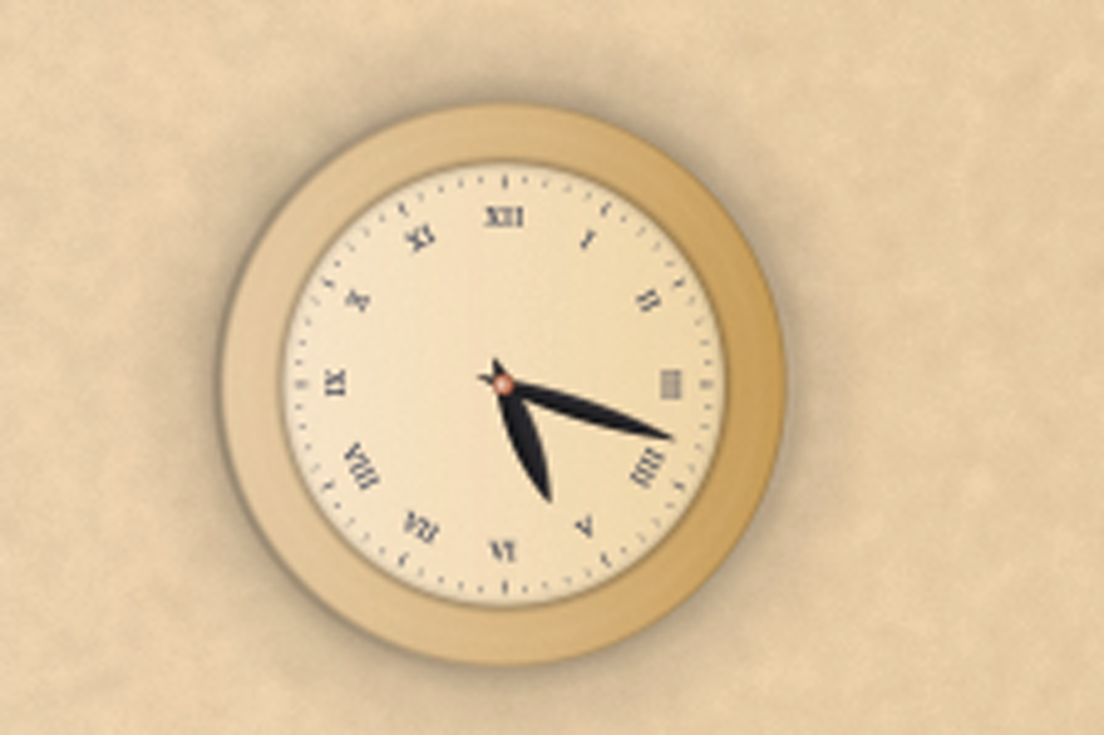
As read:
**5:18**
